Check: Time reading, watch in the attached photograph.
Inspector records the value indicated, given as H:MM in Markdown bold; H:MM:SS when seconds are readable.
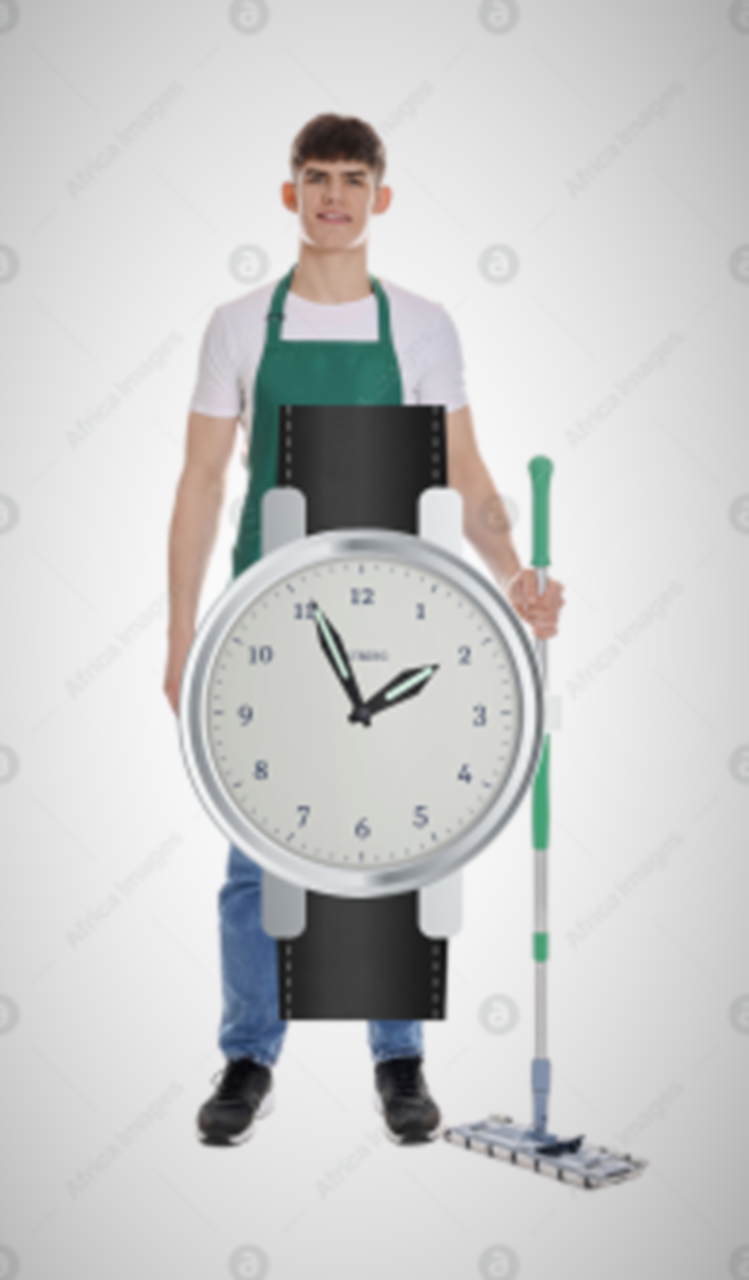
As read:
**1:56**
